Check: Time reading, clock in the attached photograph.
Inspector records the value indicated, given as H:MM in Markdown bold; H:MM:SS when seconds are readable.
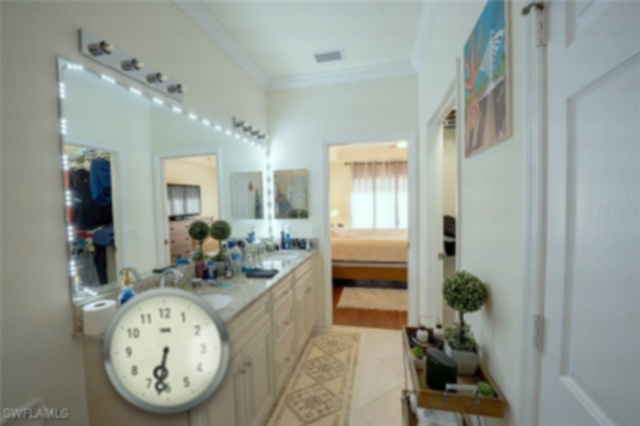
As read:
**6:32**
